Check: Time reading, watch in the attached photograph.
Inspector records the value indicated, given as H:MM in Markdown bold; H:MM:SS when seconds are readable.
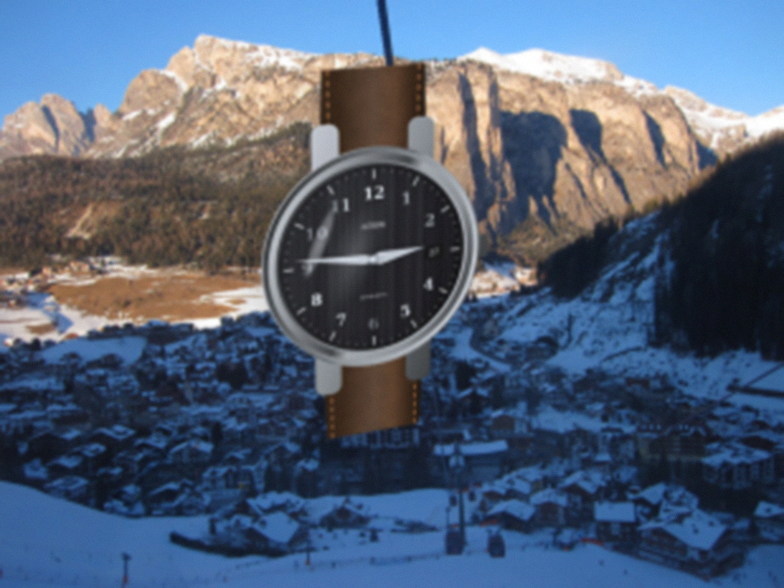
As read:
**2:46**
